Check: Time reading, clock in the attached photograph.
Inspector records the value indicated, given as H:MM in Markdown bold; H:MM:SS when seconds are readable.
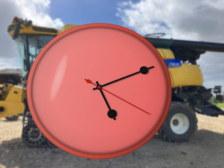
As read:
**5:11:20**
